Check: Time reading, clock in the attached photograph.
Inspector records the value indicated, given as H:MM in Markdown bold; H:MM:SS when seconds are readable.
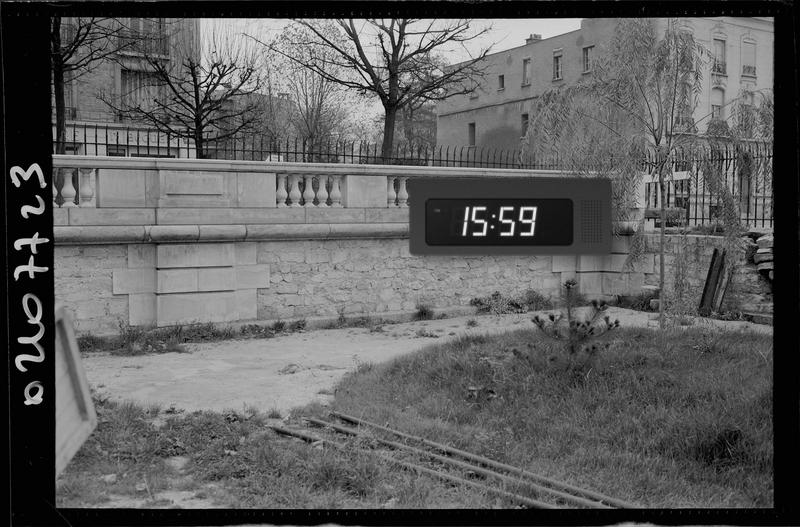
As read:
**15:59**
